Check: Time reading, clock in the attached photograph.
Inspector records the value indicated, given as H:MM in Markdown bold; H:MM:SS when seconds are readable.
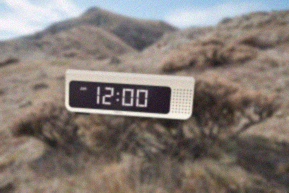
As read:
**12:00**
